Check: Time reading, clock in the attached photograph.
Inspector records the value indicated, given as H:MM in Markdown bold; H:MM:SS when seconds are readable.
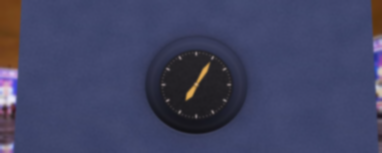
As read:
**7:05**
